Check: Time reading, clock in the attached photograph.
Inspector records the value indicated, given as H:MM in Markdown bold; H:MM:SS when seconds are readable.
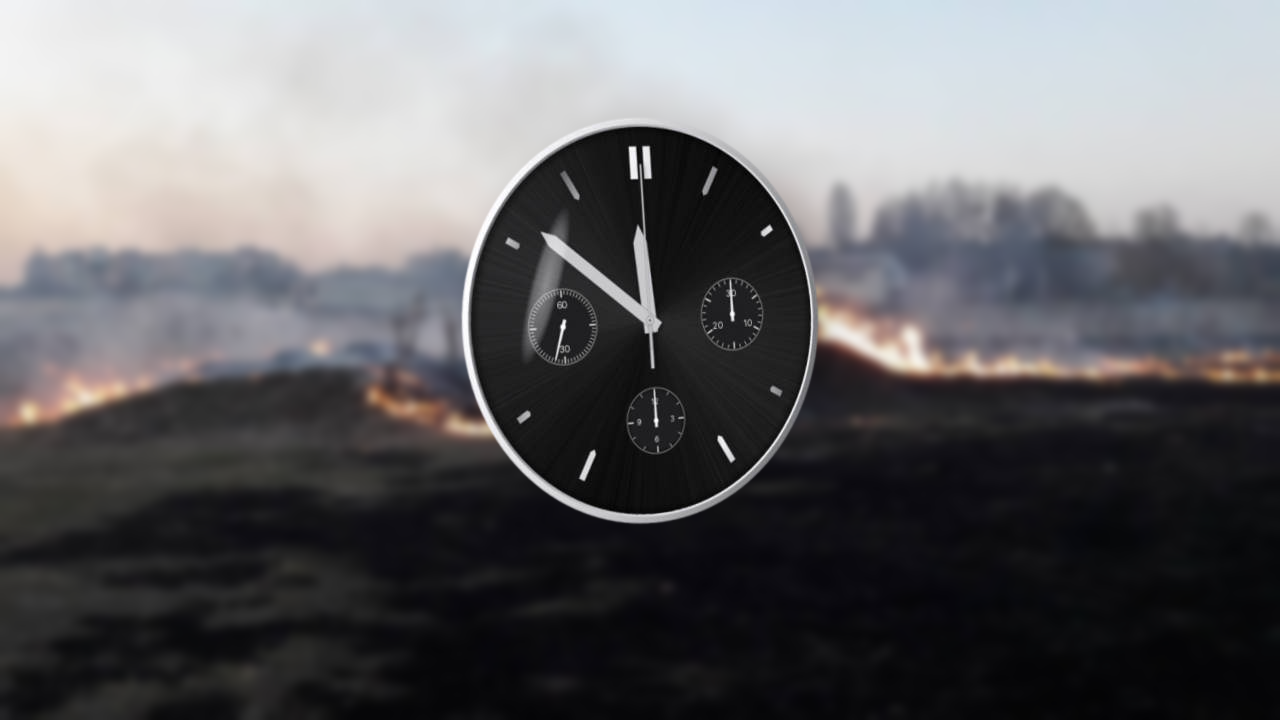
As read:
**11:51:33**
